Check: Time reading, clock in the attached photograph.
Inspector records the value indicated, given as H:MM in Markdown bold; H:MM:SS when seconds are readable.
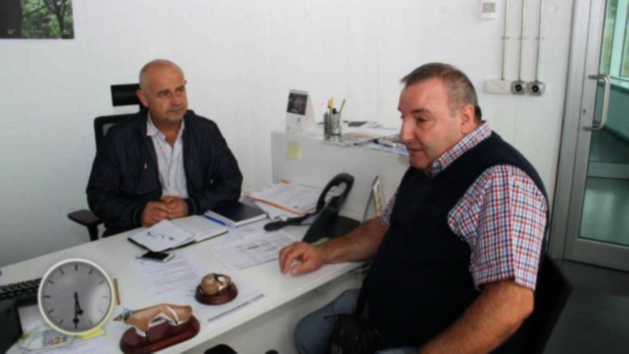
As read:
**5:30**
